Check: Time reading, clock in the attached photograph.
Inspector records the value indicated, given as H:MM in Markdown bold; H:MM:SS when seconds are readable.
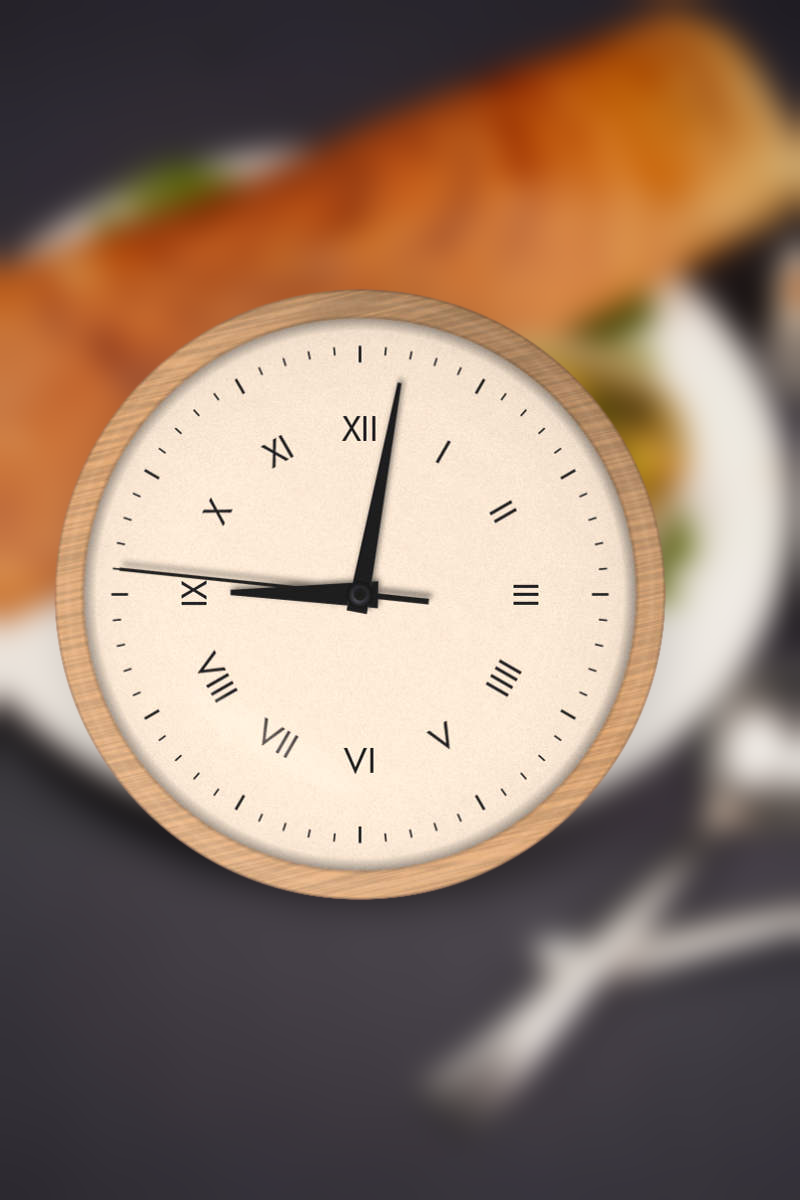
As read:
**9:01:46**
